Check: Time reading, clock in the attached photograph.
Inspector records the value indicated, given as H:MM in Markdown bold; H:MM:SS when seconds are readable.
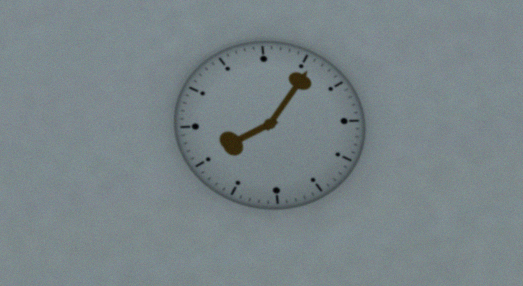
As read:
**8:06**
